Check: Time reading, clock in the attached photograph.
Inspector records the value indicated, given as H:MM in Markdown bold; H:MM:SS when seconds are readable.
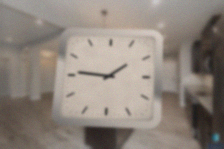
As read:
**1:46**
